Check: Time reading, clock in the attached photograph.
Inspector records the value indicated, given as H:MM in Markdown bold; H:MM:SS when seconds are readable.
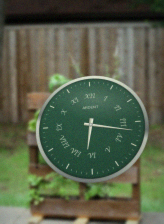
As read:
**6:17**
